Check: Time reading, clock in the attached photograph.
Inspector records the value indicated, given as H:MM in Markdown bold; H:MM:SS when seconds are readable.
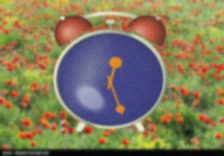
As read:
**12:27**
